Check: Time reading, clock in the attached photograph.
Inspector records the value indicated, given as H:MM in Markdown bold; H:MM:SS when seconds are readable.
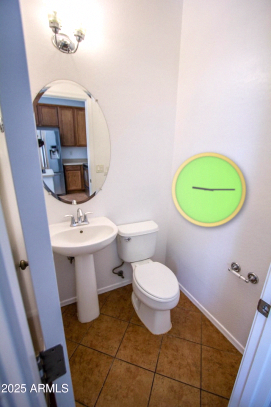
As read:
**9:15**
